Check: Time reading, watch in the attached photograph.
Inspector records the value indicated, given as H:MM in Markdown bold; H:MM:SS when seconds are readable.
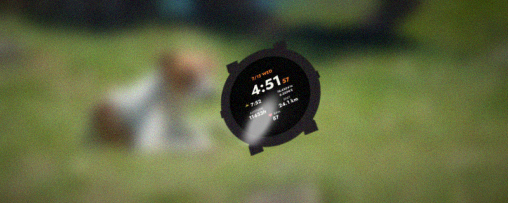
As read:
**4:51**
